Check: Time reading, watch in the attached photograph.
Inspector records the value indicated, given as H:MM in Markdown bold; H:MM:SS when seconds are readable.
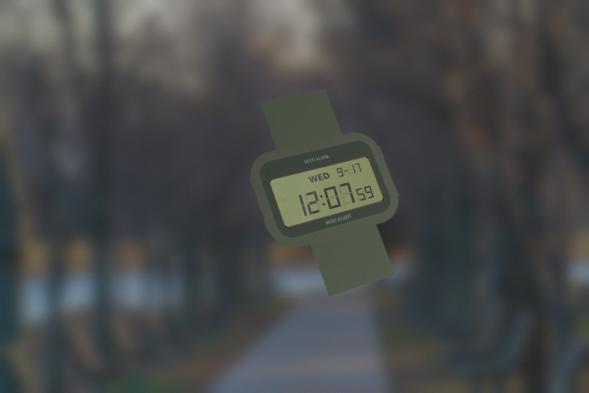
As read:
**12:07:59**
